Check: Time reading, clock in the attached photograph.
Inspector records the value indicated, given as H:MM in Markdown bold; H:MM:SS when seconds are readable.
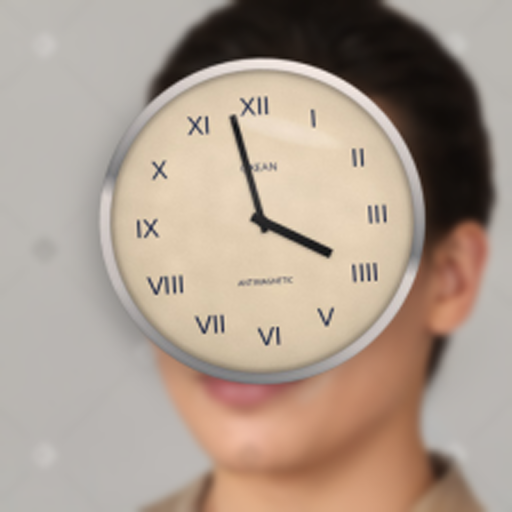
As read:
**3:58**
